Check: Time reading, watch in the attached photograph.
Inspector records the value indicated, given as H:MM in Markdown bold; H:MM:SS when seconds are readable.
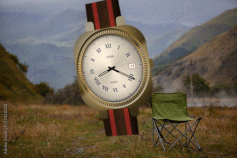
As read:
**8:20**
